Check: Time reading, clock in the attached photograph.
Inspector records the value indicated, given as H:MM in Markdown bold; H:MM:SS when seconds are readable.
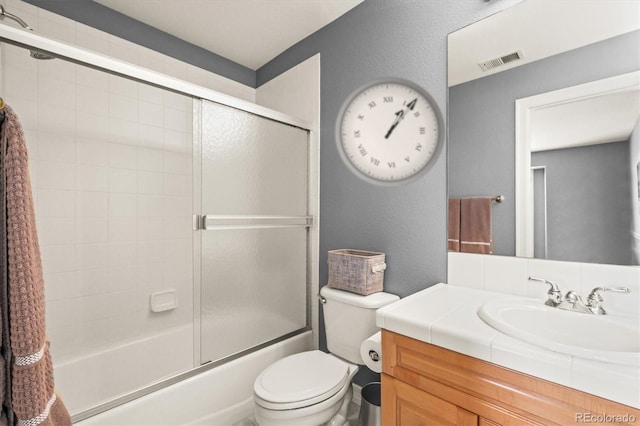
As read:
**1:07**
